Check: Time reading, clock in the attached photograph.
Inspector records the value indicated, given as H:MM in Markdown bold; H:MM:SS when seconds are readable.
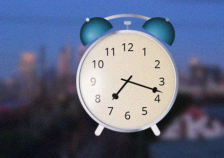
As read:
**7:18**
